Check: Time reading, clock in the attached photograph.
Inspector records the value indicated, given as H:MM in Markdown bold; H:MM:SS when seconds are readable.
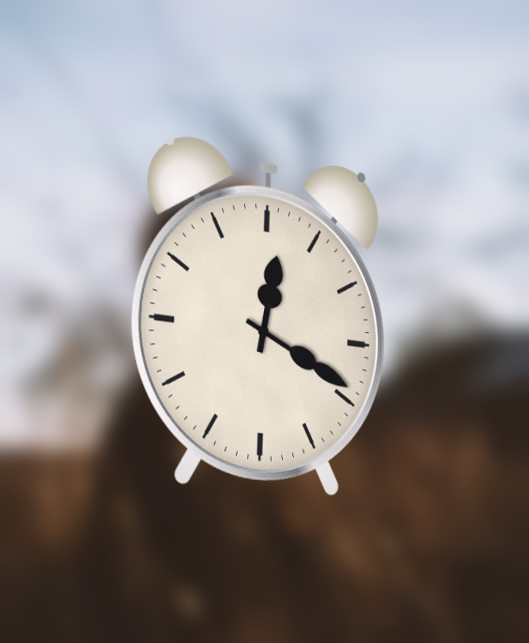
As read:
**12:19**
